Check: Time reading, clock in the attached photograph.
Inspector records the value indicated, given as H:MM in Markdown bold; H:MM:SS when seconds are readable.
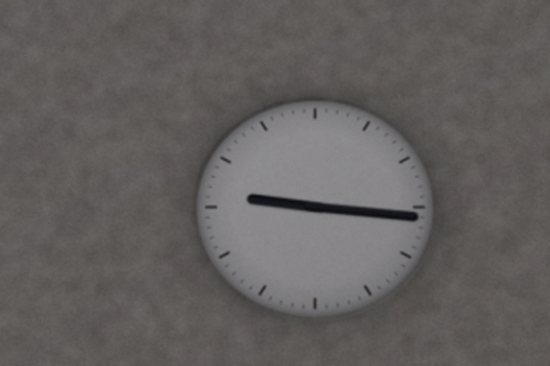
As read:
**9:16**
